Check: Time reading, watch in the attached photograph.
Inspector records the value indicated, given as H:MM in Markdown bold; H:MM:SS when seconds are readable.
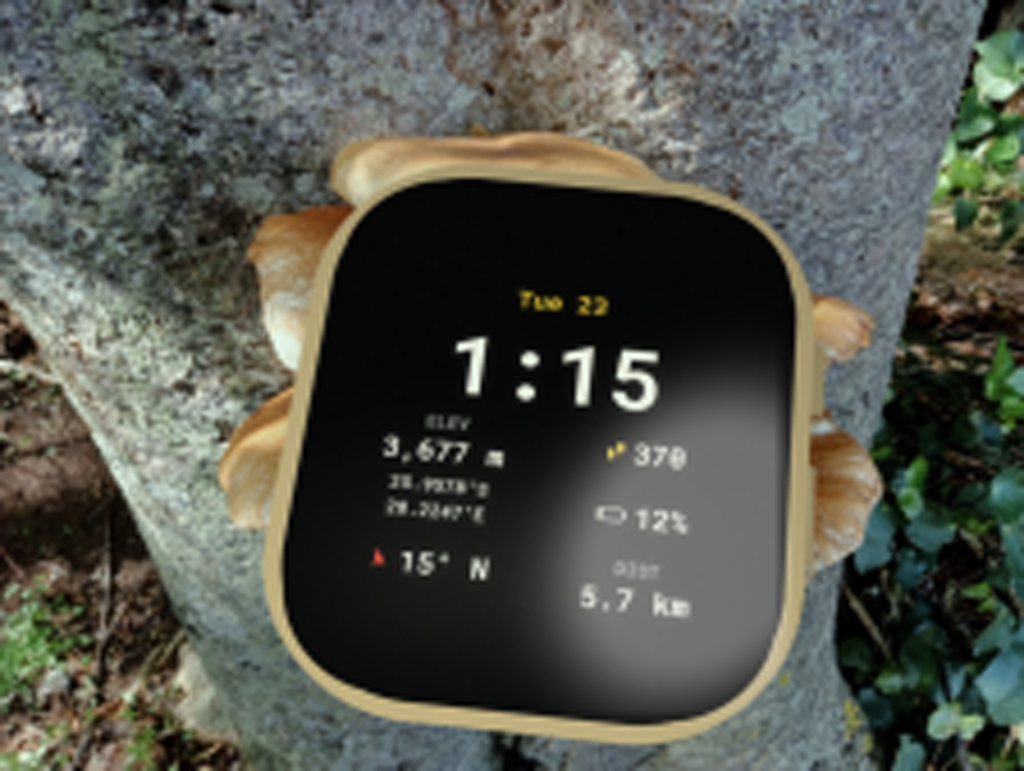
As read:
**1:15**
